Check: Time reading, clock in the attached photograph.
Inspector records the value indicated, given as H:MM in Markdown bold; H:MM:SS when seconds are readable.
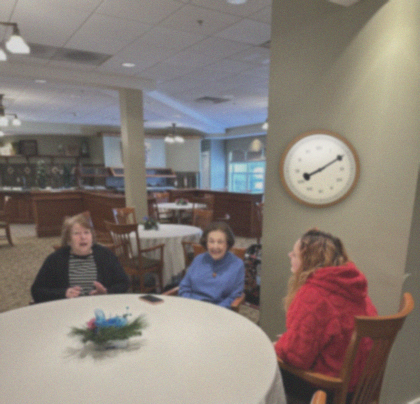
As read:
**8:10**
